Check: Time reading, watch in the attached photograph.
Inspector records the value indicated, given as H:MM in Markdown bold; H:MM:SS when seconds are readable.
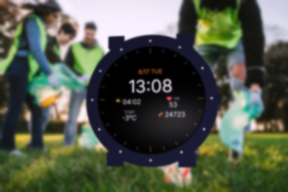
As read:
**13:08**
